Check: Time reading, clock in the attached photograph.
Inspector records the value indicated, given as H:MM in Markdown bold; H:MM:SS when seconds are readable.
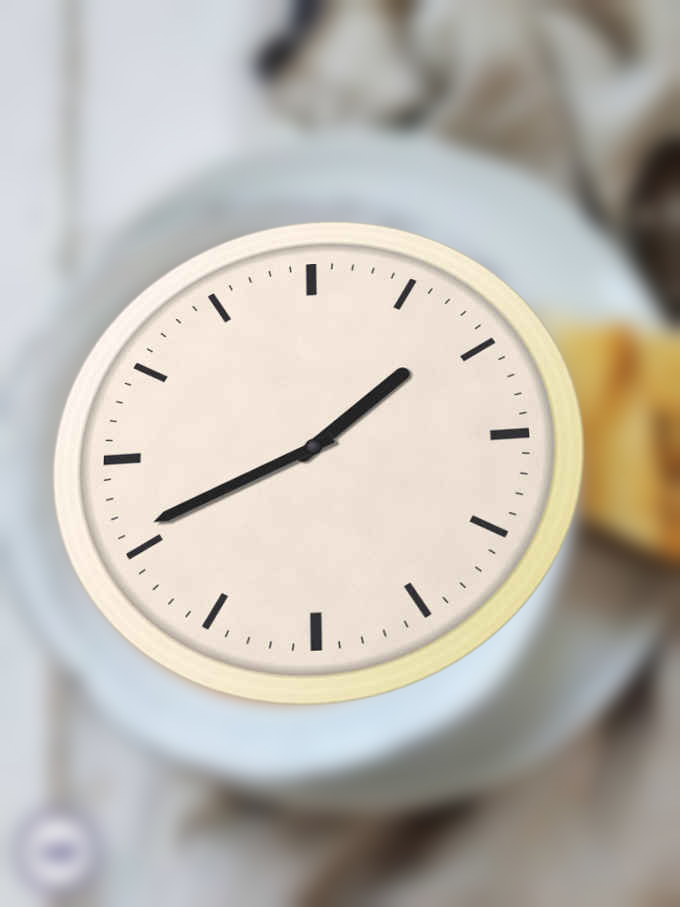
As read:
**1:41**
